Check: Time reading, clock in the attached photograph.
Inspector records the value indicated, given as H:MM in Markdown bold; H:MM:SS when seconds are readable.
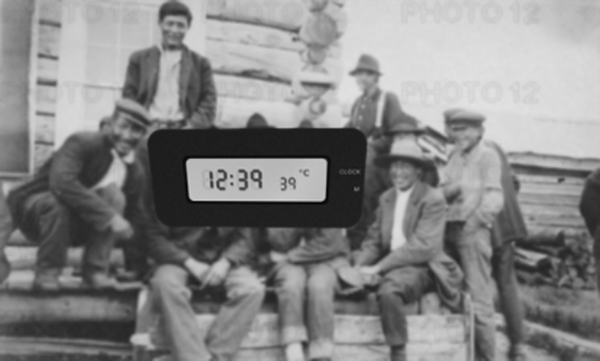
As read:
**12:39**
